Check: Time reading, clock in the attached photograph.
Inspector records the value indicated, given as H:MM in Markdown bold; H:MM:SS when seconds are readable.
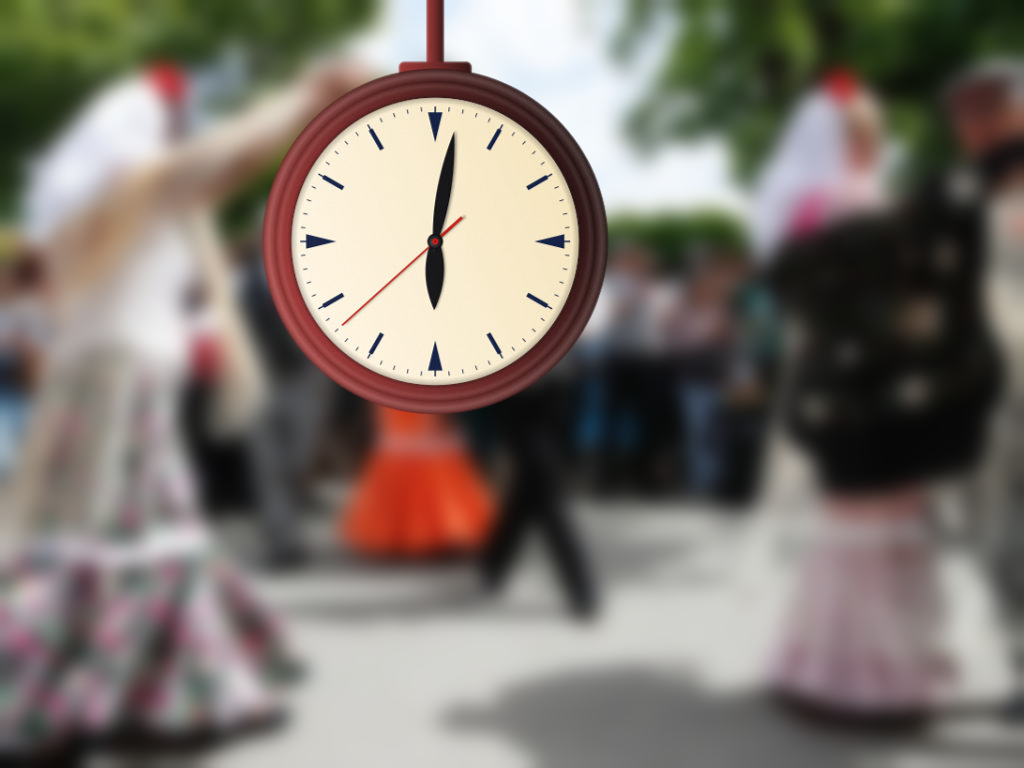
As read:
**6:01:38**
